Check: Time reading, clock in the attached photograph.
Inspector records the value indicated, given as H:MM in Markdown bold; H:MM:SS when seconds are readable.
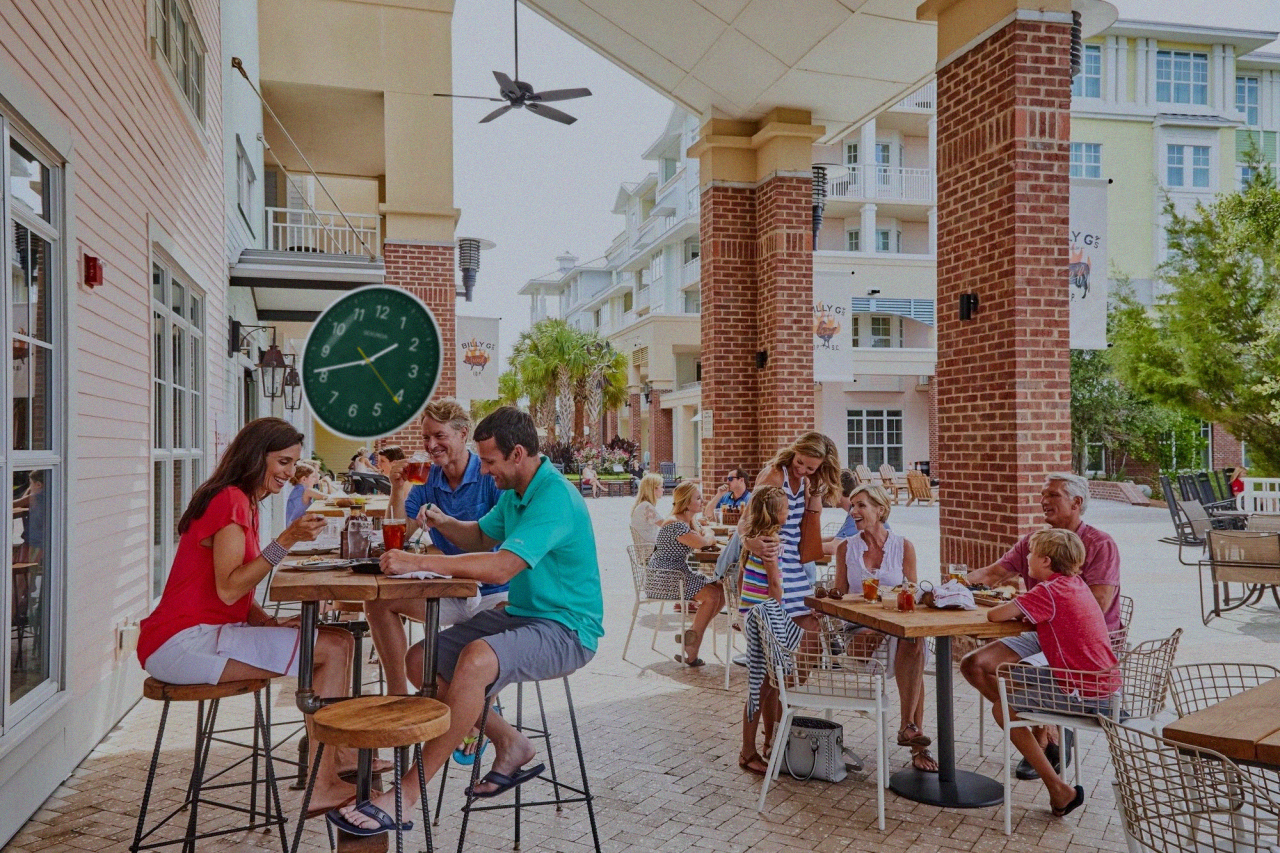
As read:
**1:41:21**
